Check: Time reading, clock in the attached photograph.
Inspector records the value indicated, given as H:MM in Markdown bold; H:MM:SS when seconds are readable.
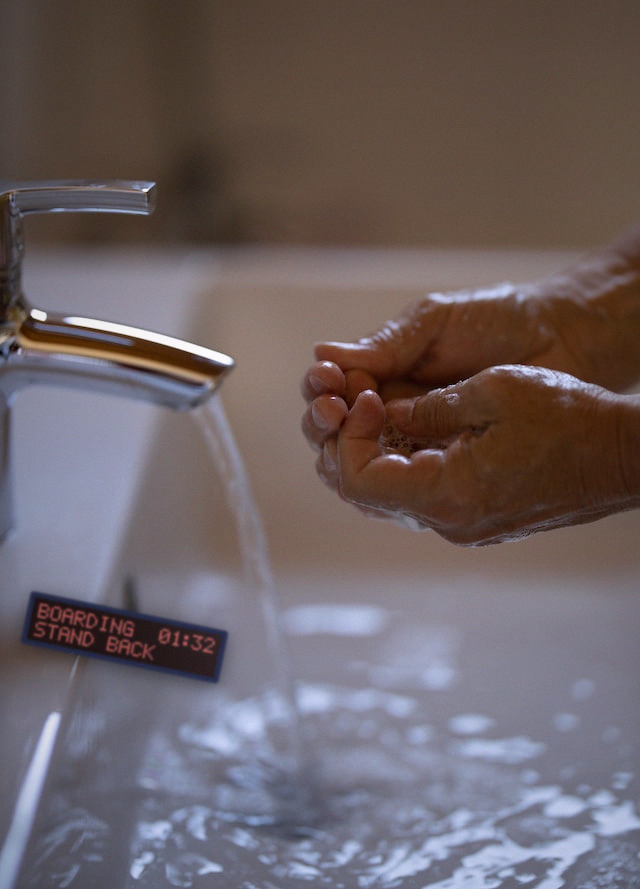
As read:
**1:32**
